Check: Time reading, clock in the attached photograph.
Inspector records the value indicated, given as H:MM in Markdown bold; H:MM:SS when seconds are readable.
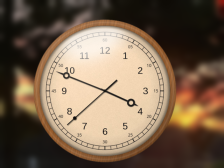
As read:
**3:48:38**
